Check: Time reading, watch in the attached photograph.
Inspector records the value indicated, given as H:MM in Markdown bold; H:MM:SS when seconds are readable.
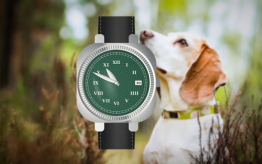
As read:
**10:49**
